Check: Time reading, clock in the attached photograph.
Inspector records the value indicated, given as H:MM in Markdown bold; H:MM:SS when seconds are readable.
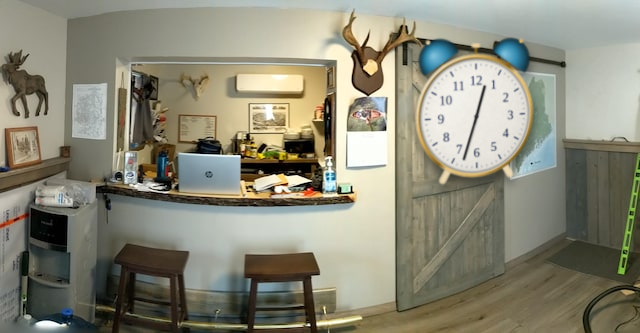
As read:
**12:33**
